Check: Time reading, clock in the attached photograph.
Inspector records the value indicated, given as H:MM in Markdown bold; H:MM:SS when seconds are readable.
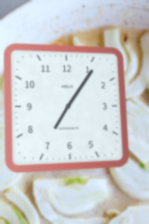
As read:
**7:06**
